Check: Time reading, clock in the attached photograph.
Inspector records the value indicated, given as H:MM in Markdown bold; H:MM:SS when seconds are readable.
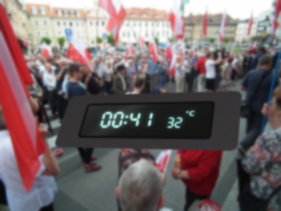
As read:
**0:41**
